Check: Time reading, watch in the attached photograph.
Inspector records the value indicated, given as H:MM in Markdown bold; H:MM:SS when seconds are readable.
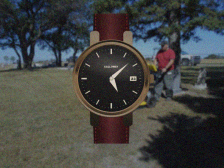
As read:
**5:08**
